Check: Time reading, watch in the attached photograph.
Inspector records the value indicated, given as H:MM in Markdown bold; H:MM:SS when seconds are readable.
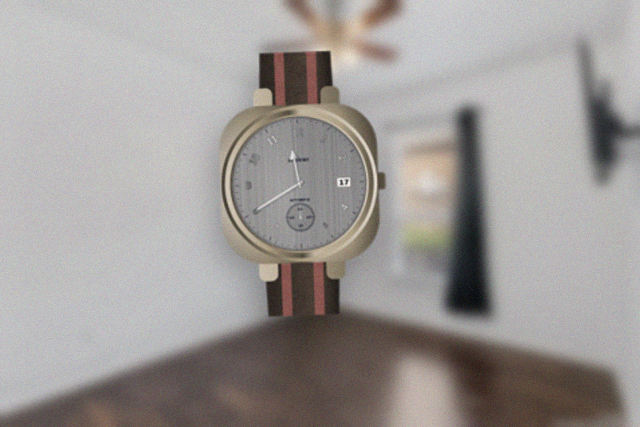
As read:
**11:40**
